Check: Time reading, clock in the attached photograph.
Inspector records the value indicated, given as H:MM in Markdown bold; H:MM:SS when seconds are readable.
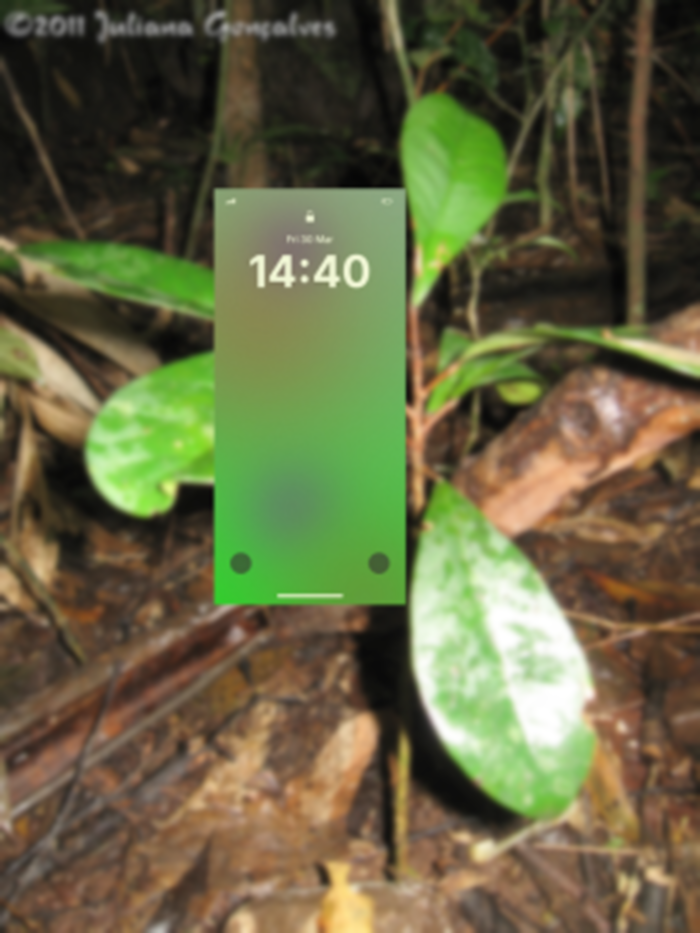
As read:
**14:40**
